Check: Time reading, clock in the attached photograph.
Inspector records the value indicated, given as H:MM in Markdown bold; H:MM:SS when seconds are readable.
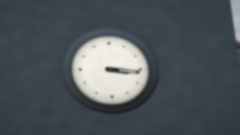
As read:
**3:16**
